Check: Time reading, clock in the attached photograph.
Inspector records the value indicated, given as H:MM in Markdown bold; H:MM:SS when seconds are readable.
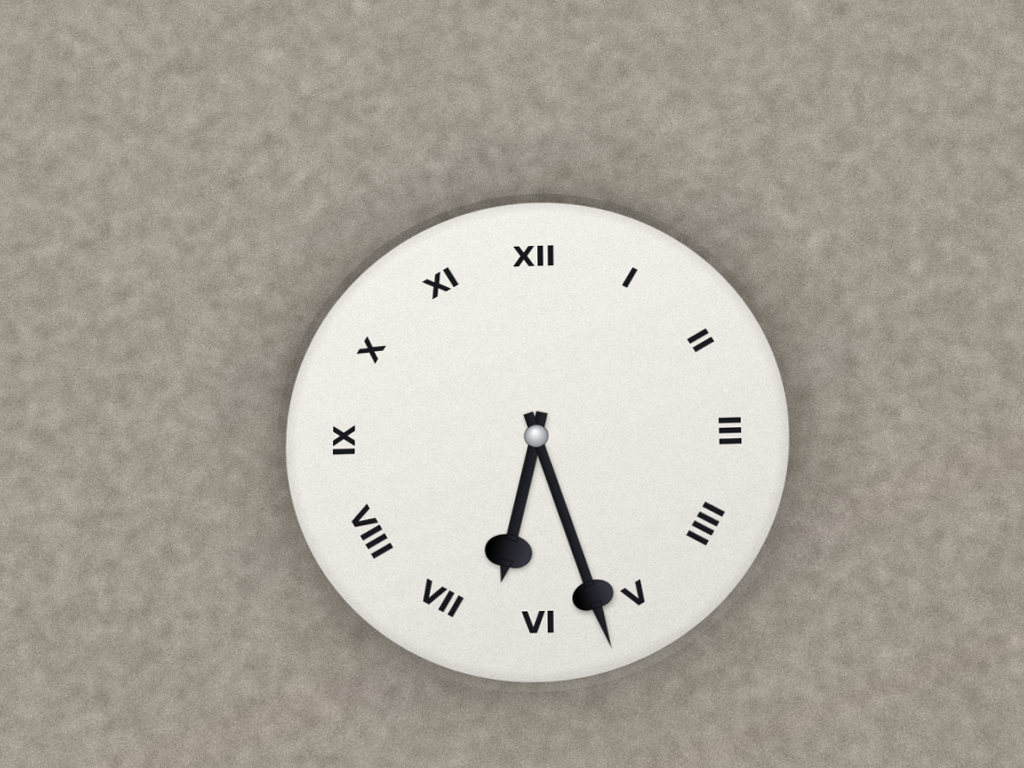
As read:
**6:27**
